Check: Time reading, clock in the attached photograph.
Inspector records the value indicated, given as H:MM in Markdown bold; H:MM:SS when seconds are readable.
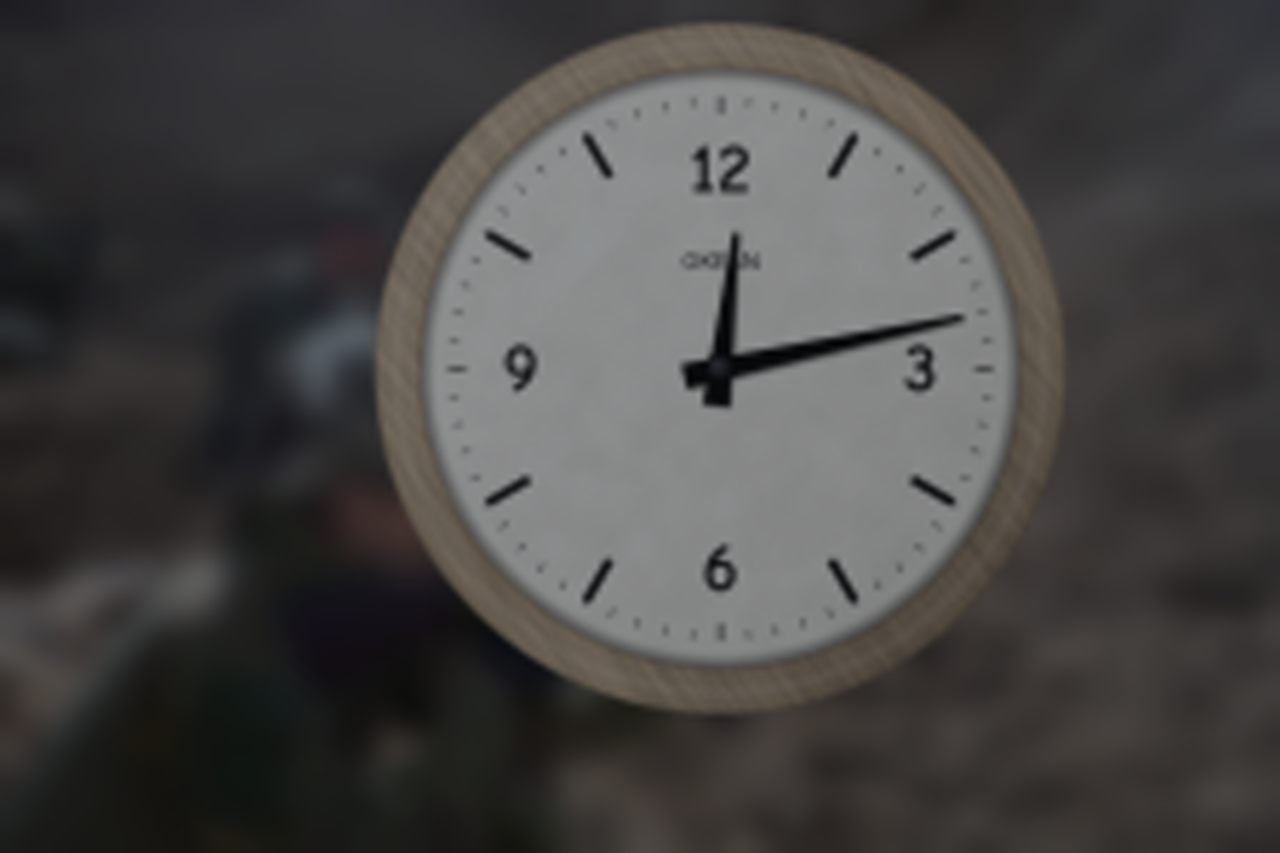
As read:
**12:13**
